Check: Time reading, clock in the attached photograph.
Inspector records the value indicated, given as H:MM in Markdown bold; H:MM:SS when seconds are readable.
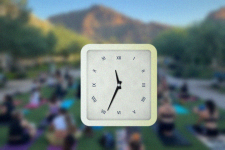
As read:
**11:34**
